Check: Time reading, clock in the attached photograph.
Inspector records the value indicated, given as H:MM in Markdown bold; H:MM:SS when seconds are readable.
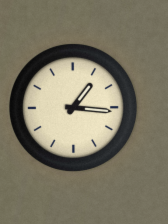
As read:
**1:16**
